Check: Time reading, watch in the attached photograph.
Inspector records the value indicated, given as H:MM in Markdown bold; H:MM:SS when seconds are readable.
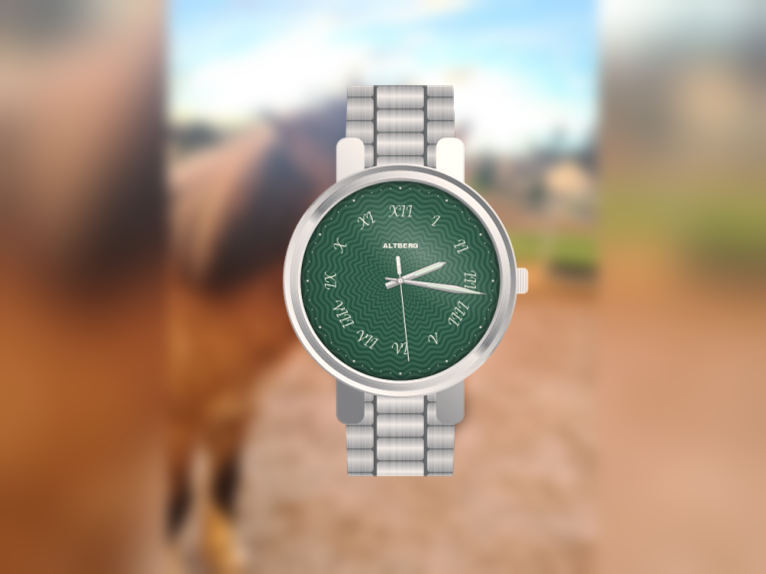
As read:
**2:16:29**
